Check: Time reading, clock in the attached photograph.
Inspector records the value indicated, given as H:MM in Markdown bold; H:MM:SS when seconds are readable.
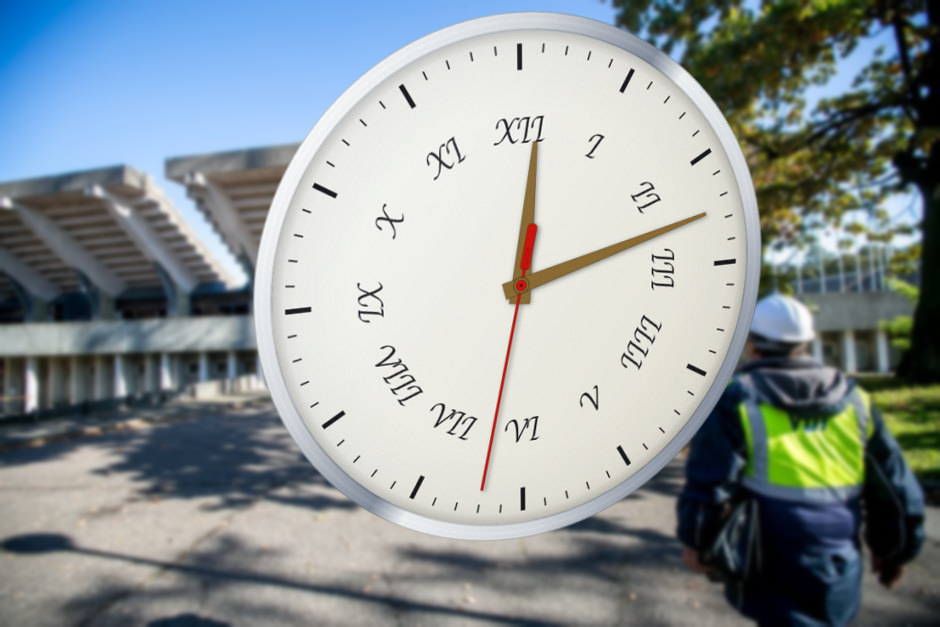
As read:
**12:12:32**
